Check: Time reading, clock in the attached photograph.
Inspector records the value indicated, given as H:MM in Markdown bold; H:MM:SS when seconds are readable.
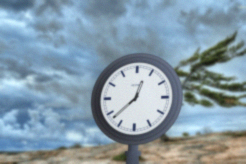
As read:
**12:38**
